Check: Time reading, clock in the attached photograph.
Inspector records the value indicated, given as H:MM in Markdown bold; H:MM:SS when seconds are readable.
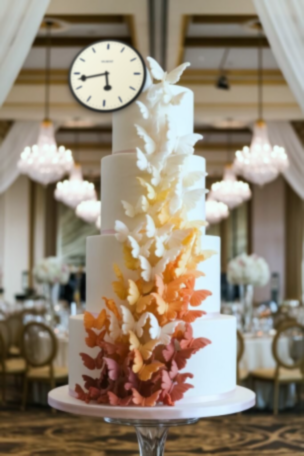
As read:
**5:43**
